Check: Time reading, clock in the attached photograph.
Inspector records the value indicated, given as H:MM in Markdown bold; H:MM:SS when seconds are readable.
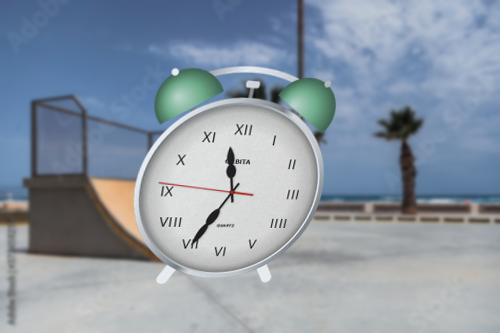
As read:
**11:34:46**
